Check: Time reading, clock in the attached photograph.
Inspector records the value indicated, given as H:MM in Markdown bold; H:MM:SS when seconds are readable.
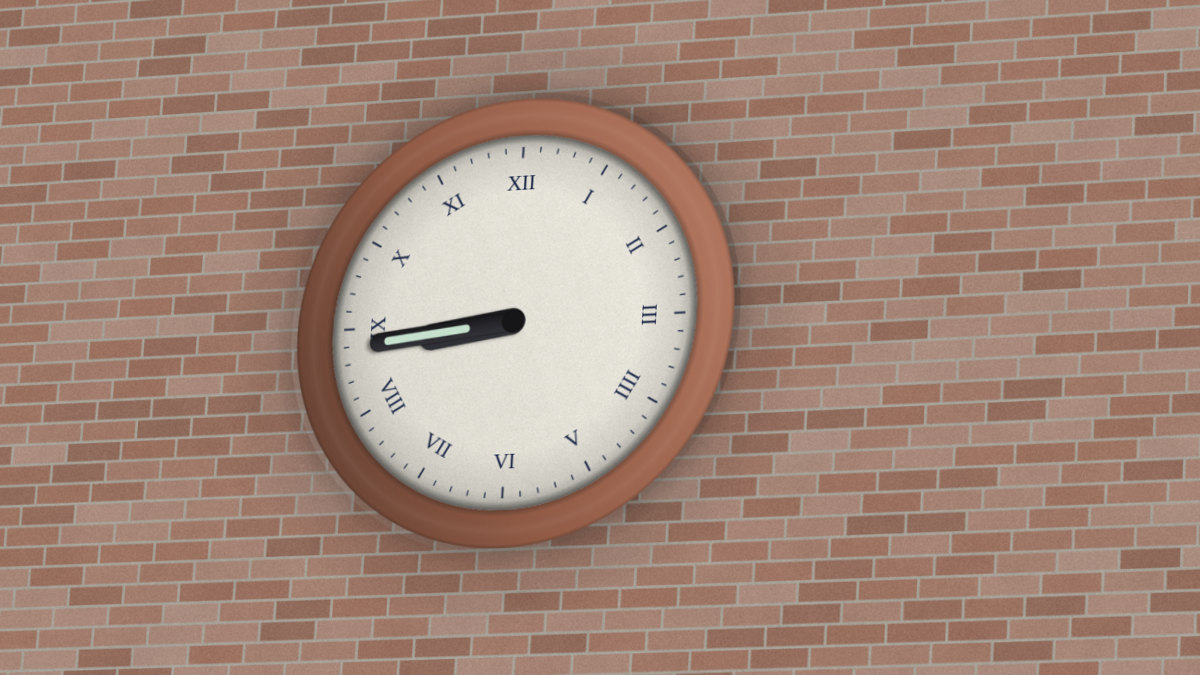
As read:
**8:44**
